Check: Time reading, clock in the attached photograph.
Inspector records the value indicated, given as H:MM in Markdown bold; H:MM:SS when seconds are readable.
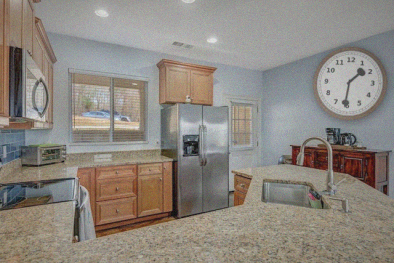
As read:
**1:31**
